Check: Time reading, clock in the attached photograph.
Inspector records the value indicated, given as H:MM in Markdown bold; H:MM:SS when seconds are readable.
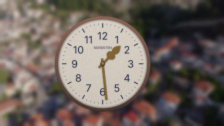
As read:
**1:29**
